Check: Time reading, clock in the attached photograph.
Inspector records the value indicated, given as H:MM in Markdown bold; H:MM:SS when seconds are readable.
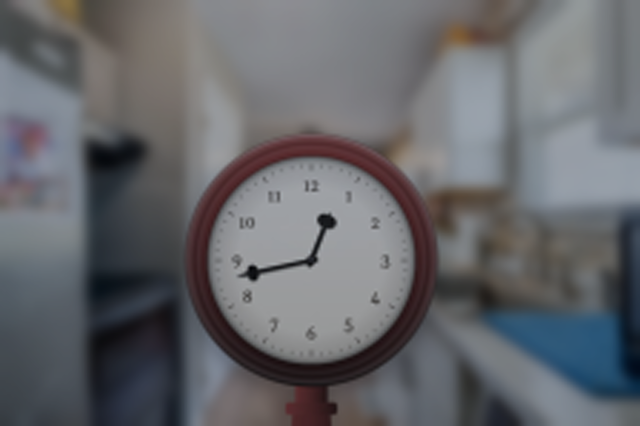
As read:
**12:43**
